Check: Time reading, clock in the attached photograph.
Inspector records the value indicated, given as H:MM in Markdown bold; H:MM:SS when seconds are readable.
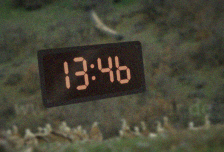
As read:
**13:46**
